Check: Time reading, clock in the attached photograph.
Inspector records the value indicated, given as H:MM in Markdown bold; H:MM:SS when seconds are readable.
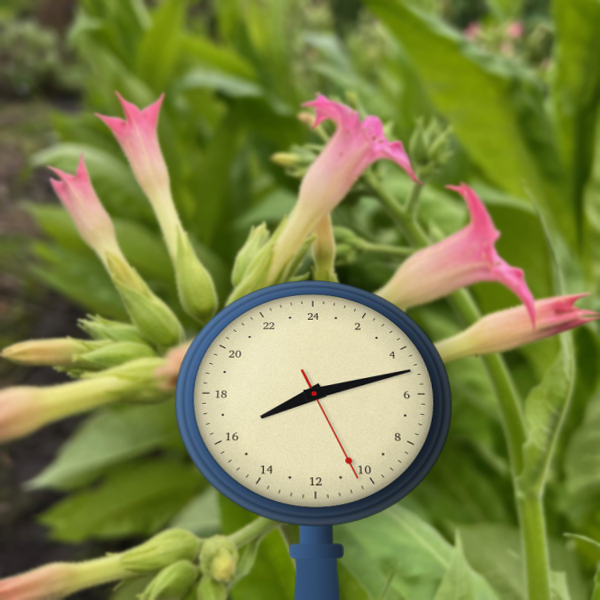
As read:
**16:12:26**
